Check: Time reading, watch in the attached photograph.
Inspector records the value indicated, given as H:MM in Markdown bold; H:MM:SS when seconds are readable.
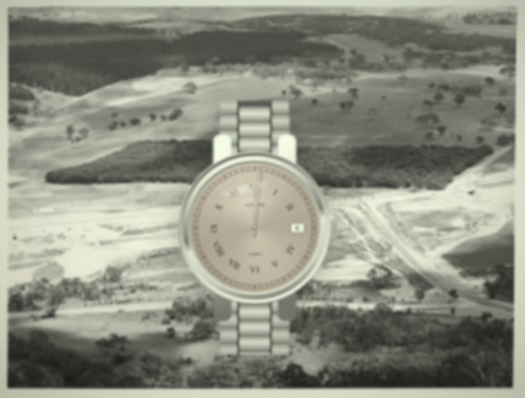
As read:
**12:01**
